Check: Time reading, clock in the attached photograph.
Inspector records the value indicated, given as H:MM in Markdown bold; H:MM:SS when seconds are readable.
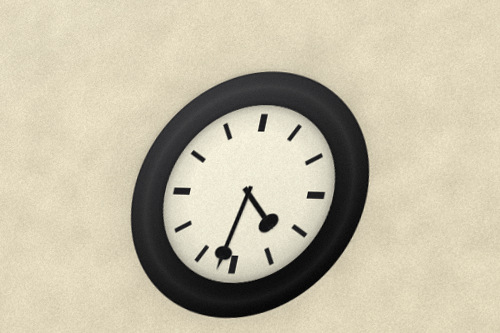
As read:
**4:32**
